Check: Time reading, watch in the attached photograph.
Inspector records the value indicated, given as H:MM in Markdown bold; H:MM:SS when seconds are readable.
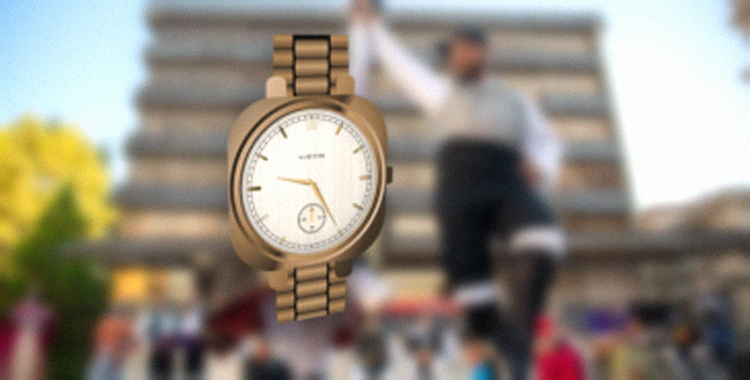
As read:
**9:25**
